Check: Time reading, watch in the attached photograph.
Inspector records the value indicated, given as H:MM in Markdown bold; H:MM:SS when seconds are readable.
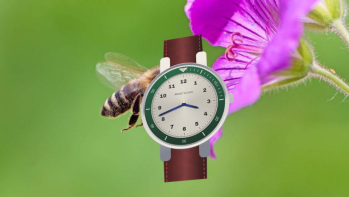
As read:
**3:42**
